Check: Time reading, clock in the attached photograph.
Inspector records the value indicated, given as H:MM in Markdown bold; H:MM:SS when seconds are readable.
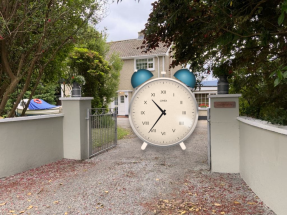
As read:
**10:36**
